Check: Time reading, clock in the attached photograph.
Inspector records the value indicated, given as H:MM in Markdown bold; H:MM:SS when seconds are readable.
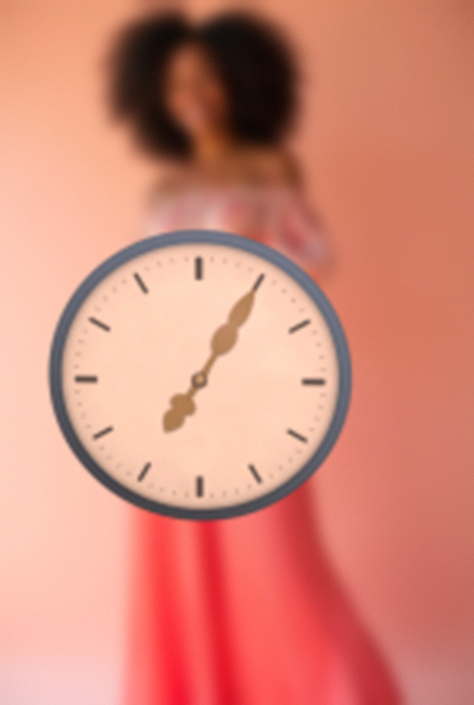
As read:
**7:05**
